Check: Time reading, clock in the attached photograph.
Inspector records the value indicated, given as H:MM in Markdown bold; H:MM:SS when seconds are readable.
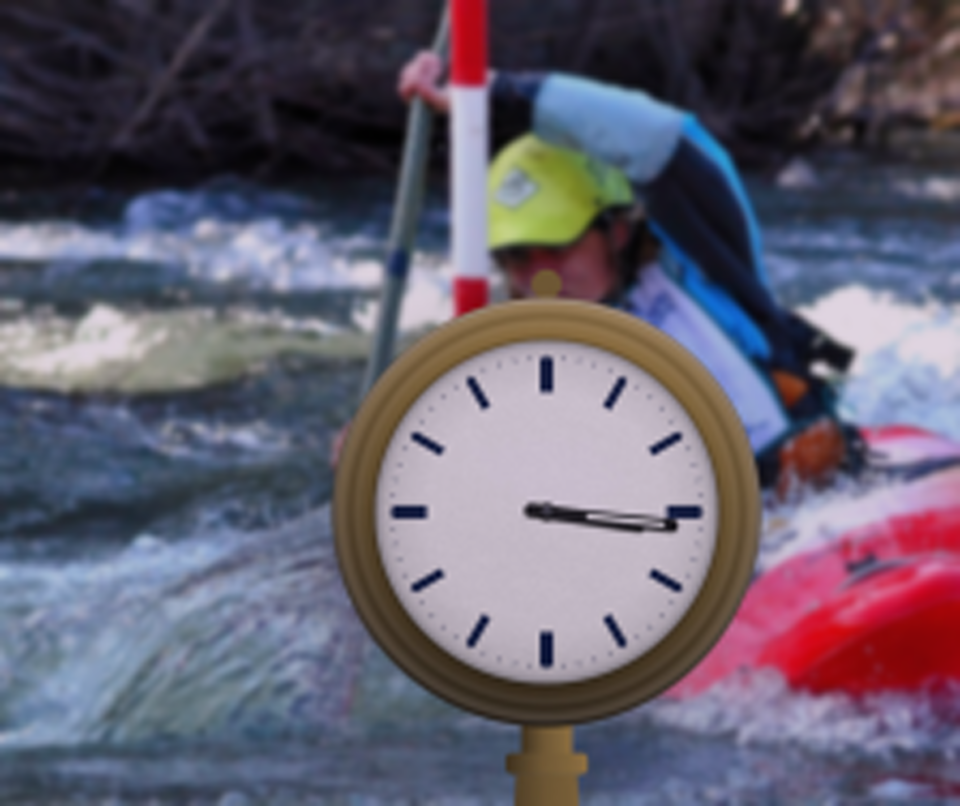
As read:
**3:16**
